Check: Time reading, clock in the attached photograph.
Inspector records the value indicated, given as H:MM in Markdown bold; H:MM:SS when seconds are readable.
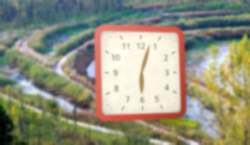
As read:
**6:03**
